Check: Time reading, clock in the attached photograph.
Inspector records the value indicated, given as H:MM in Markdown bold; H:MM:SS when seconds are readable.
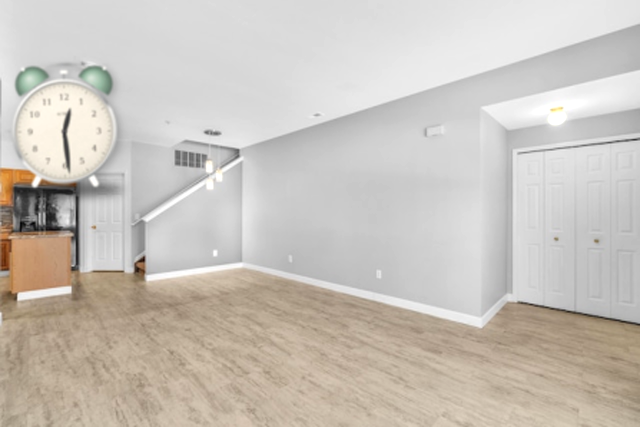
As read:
**12:29**
